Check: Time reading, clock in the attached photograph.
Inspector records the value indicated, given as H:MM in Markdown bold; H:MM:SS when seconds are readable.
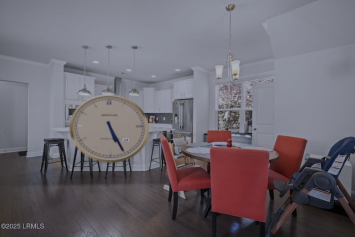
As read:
**5:26**
